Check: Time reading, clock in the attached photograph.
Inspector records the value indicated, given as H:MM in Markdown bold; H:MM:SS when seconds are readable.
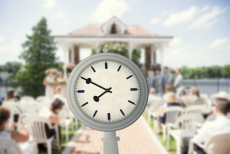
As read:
**7:50**
